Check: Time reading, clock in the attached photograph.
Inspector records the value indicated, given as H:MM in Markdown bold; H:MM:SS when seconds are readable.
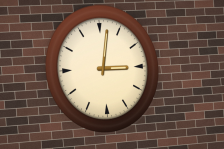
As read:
**3:02**
